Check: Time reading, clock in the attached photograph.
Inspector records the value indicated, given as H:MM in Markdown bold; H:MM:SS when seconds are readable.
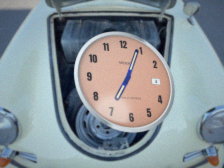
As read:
**7:04**
